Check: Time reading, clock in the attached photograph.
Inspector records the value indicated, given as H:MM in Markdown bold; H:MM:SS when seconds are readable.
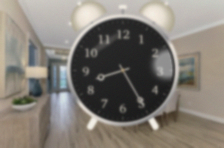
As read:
**8:25**
